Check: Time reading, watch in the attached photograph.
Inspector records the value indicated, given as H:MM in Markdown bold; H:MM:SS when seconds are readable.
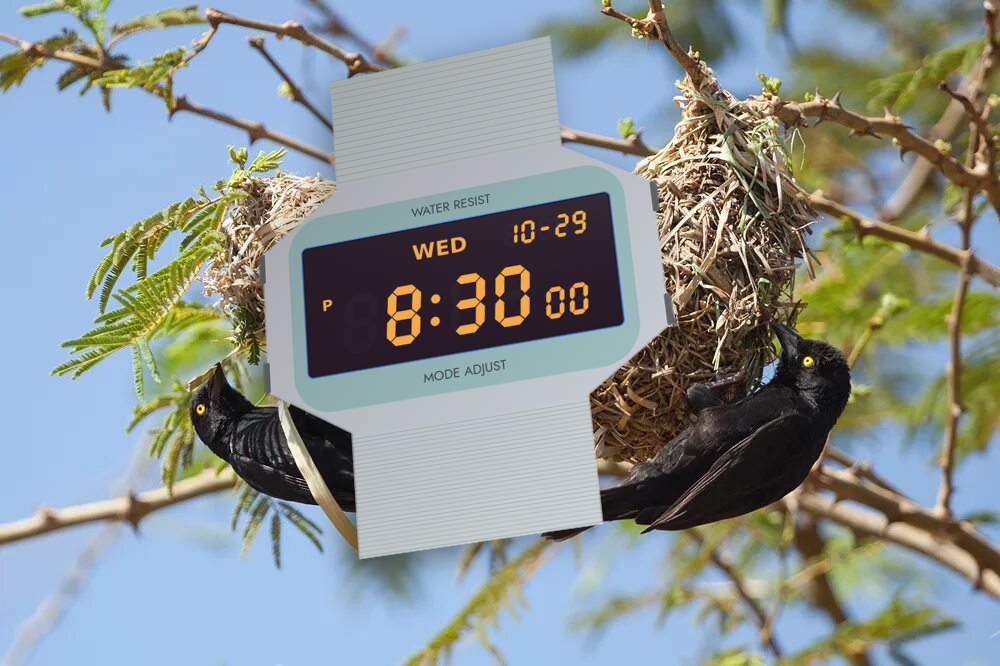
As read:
**8:30:00**
